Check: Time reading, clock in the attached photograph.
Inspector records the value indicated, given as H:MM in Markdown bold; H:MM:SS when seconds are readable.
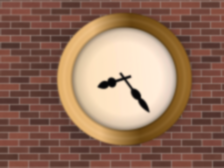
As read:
**8:24**
